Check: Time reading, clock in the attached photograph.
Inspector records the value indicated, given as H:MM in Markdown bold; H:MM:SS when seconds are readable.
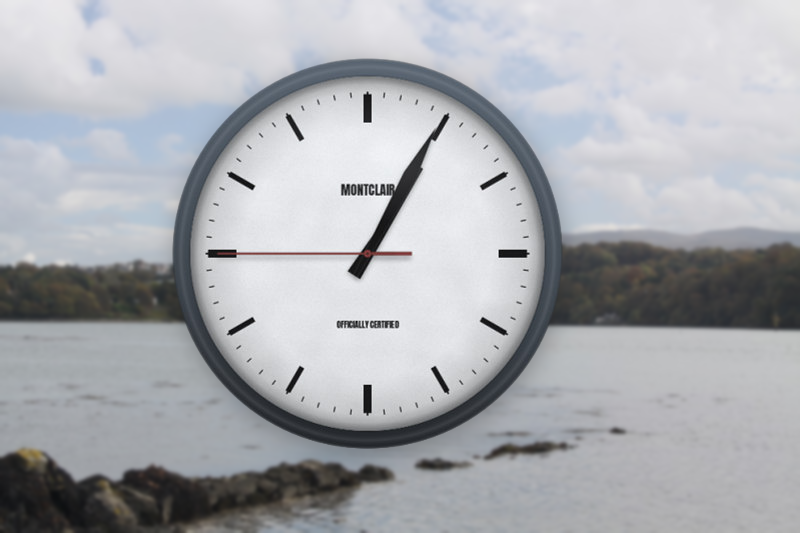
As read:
**1:04:45**
